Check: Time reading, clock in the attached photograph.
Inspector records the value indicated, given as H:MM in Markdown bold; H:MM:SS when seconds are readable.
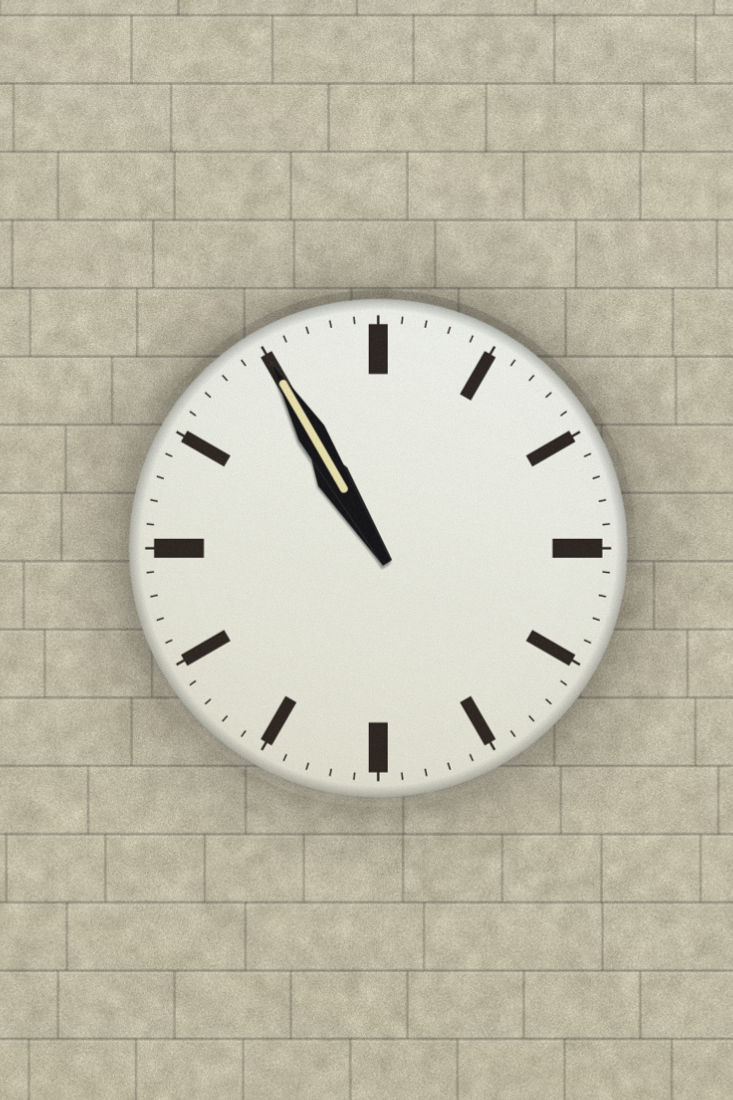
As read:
**10:55**
